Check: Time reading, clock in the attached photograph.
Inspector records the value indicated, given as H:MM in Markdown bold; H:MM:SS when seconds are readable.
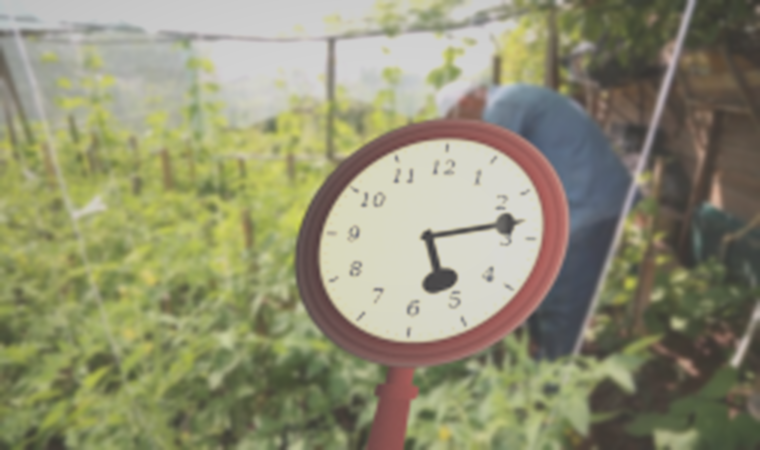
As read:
**5:13**
